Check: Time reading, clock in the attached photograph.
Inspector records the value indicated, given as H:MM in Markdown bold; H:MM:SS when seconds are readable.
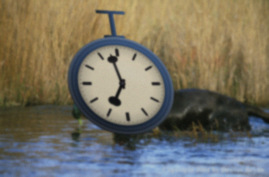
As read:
**6:58**
